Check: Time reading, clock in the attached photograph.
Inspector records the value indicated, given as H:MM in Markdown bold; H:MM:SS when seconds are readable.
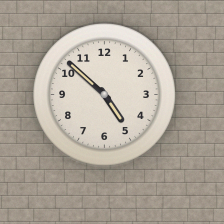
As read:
**4:52**
